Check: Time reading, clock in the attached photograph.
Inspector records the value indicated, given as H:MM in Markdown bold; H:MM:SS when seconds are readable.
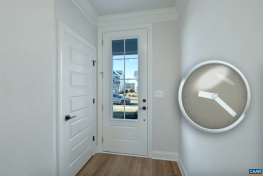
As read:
**9:22**
